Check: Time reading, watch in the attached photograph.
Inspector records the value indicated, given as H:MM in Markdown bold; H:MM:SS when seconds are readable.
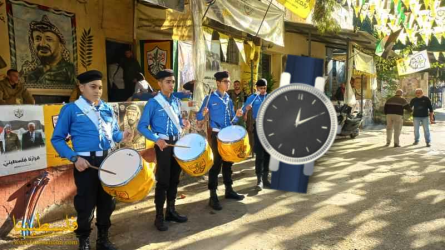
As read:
**12:10**
